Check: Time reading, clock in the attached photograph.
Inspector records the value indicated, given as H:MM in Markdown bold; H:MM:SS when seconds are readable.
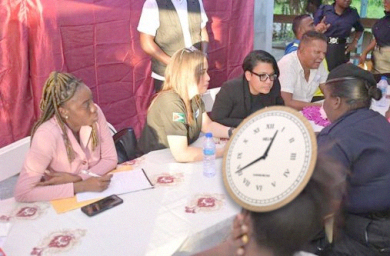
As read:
**12:40**
